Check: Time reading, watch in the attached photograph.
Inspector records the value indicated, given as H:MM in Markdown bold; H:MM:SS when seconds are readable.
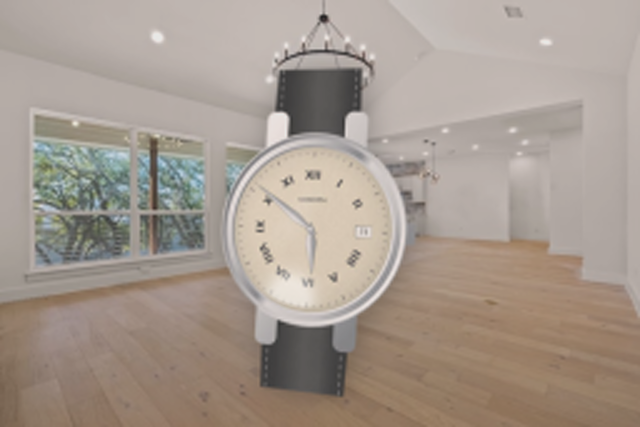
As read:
**5:51**
